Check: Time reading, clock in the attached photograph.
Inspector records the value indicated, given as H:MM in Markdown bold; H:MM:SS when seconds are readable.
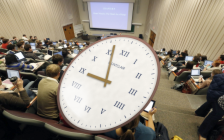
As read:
**8:56**
